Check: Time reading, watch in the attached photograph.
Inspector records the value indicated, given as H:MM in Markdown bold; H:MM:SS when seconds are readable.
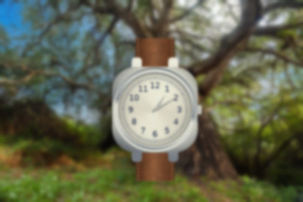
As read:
**1:10**
